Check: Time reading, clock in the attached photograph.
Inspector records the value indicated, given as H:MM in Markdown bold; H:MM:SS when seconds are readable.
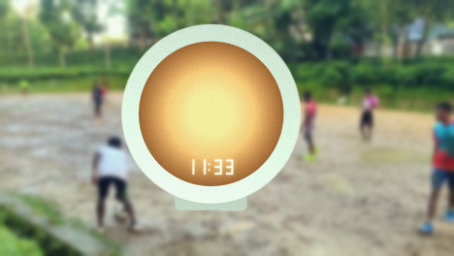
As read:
**11:33**
